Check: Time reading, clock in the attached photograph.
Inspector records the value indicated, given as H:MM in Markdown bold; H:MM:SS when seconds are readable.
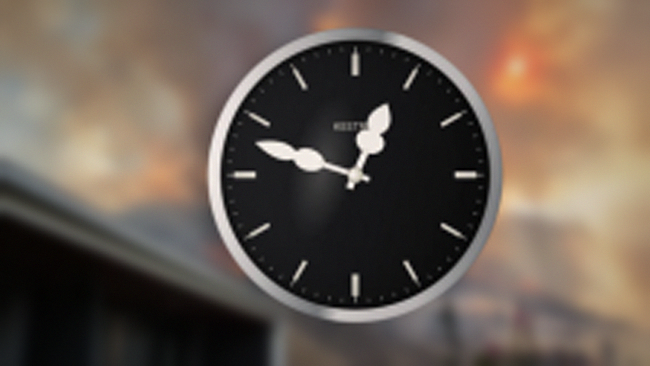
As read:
**12:48**
